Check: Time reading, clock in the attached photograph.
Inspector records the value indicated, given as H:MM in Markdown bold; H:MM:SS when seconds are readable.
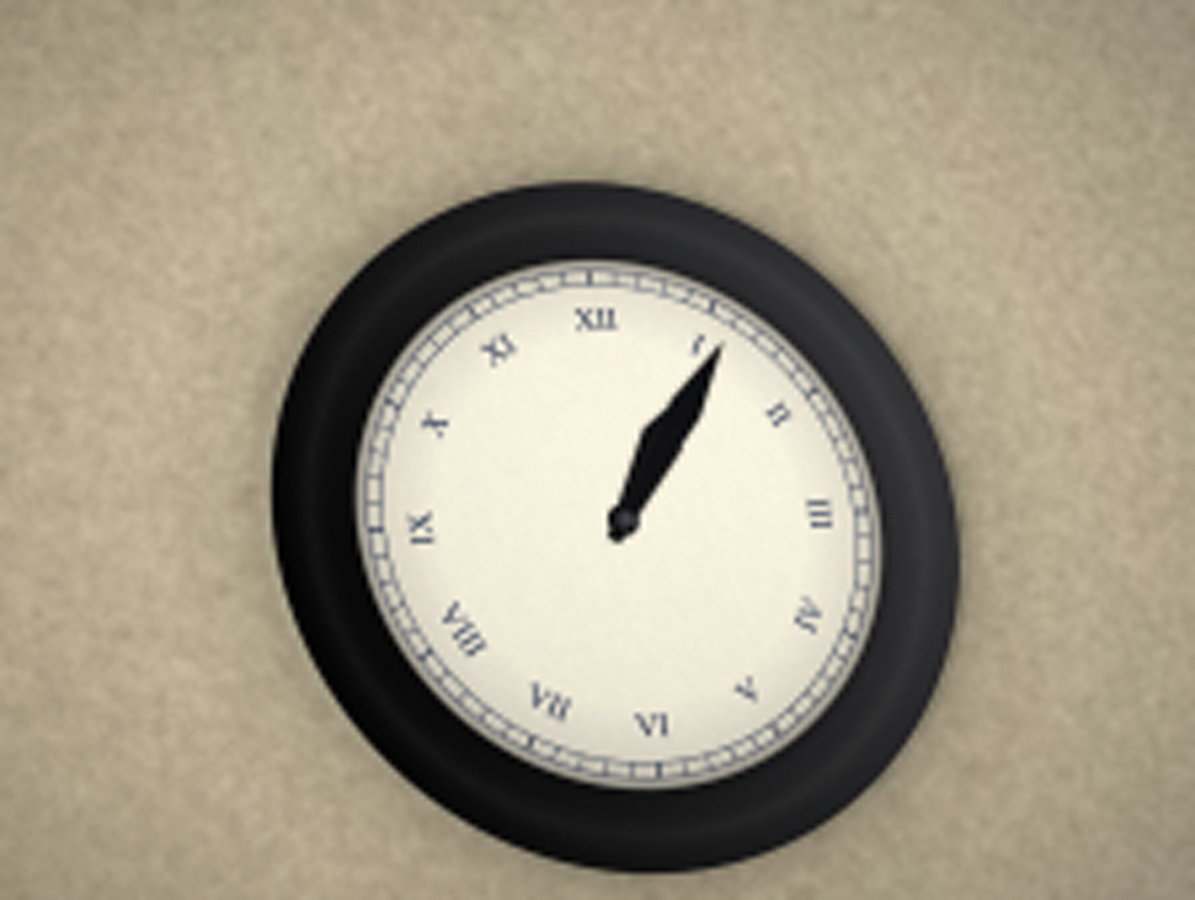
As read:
**1:06**
